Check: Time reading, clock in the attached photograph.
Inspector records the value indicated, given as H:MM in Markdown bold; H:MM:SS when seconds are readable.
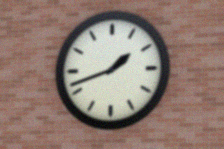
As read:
**1:42**
